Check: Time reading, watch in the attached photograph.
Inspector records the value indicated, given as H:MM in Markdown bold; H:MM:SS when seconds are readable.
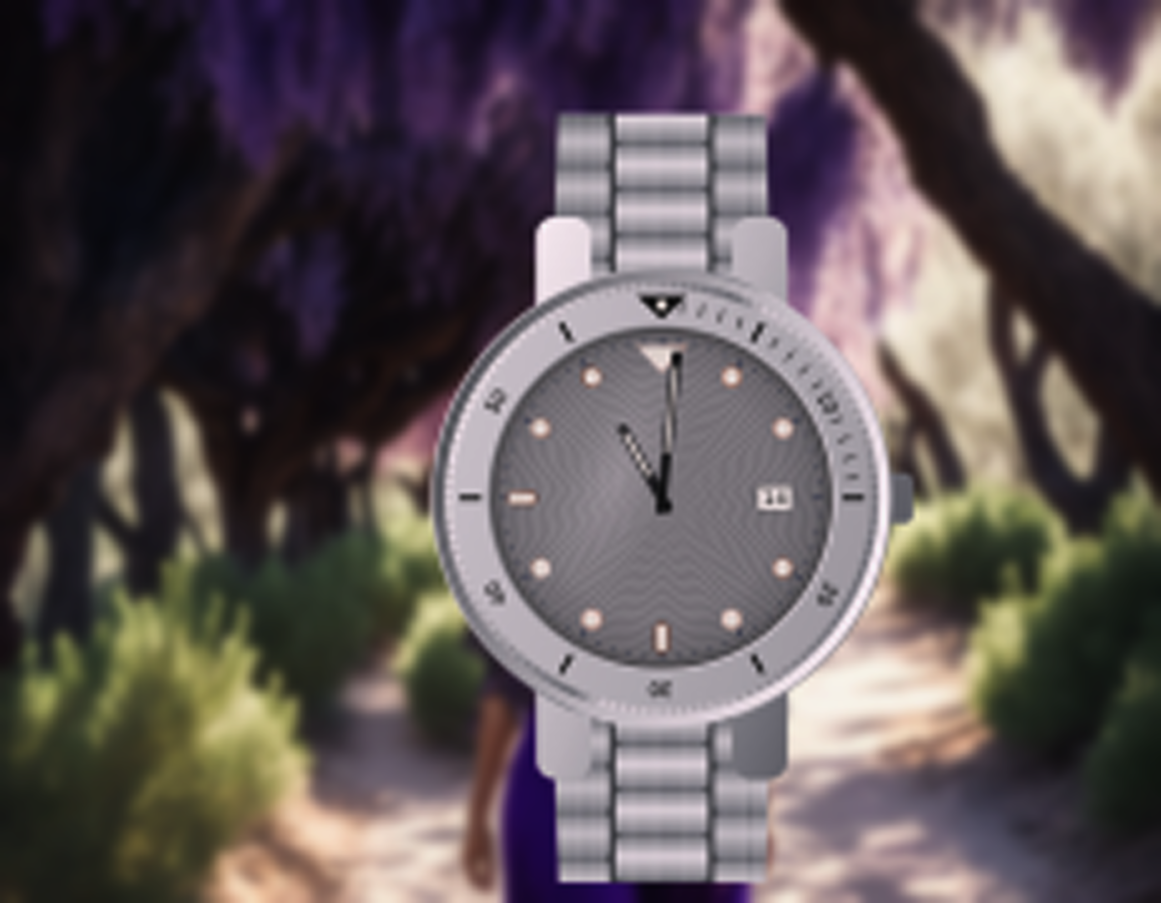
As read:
**11:01**
